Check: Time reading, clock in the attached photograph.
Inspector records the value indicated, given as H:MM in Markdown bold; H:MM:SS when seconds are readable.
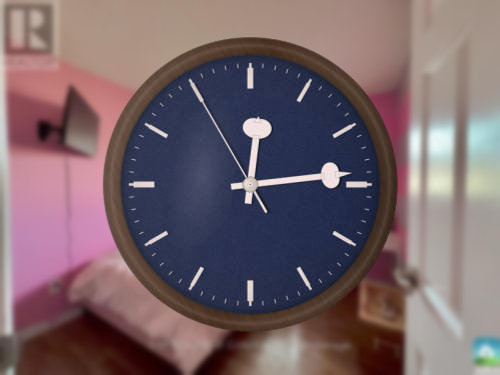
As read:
**12:13:55**
